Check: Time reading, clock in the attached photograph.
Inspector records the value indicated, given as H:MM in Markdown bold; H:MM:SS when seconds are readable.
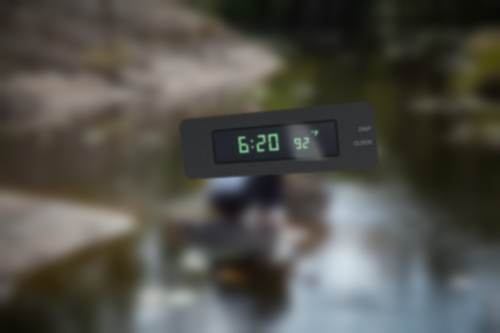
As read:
**6:20**
